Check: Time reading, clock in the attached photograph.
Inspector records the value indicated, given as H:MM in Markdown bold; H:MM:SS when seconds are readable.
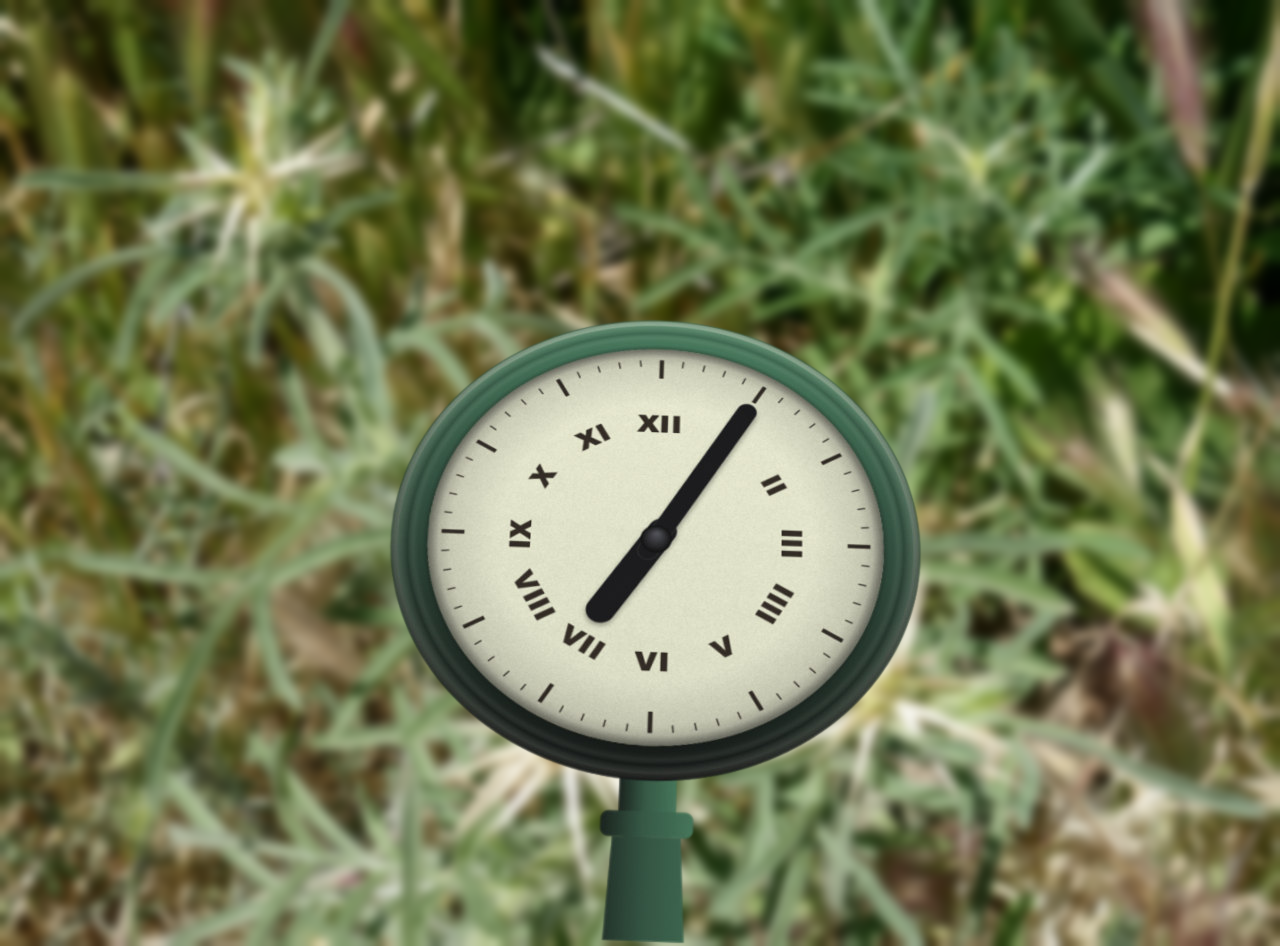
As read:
**7:05**
